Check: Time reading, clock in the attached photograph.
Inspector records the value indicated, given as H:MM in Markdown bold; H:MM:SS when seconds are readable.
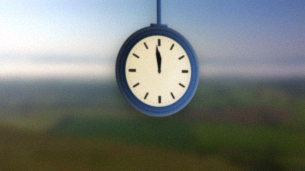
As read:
**11:59**
